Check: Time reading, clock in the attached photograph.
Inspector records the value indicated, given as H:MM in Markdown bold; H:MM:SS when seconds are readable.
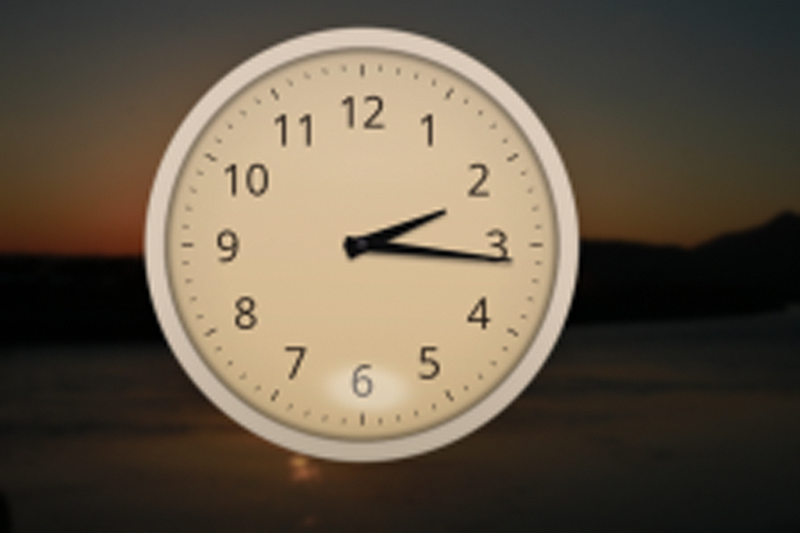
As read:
**2:16**
